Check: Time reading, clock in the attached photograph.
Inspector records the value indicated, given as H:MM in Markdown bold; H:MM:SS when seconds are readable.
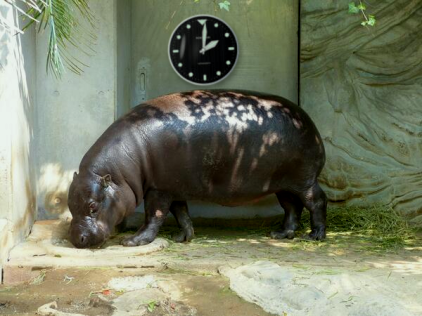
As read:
**2:01**
